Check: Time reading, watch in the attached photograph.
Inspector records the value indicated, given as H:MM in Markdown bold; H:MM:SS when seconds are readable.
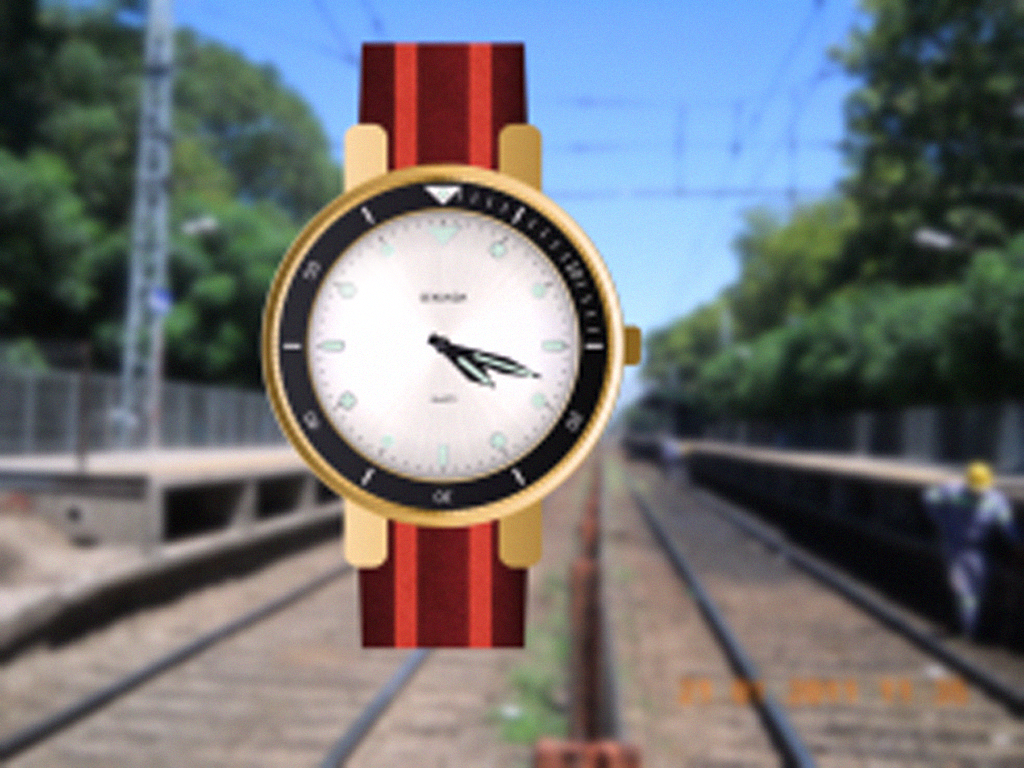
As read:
**4:18**
